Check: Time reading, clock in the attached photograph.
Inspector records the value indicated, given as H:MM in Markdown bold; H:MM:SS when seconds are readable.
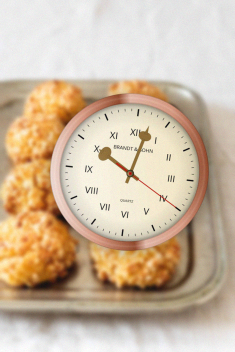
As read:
**10:02:20**
